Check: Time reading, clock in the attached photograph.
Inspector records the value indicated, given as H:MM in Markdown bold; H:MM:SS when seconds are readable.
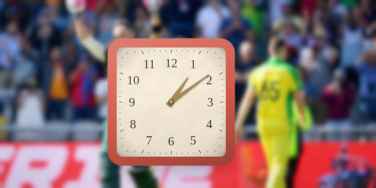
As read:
**1:09**
